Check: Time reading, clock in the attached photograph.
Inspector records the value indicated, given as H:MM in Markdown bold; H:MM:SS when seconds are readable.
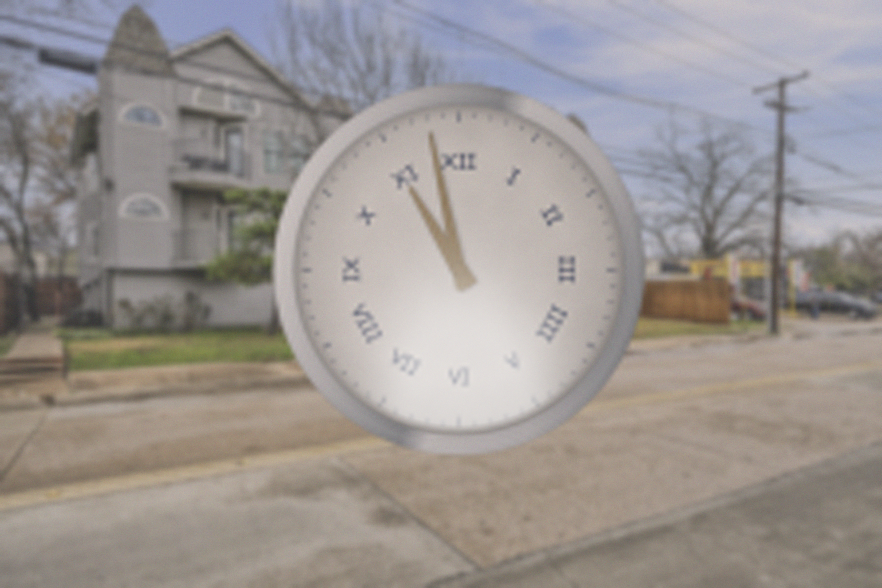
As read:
**10:58**
